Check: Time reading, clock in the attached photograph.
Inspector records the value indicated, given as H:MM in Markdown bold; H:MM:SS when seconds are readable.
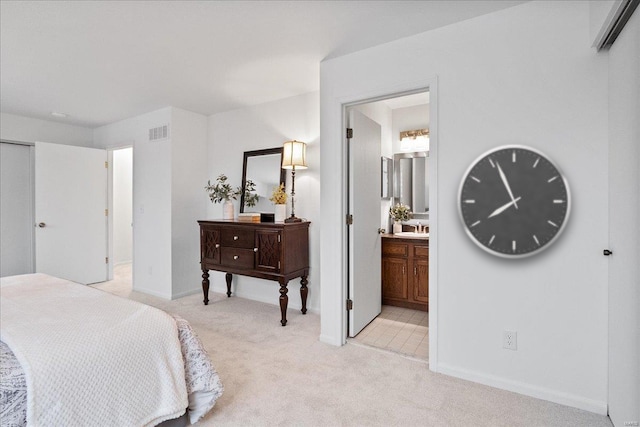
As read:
**7:56**
